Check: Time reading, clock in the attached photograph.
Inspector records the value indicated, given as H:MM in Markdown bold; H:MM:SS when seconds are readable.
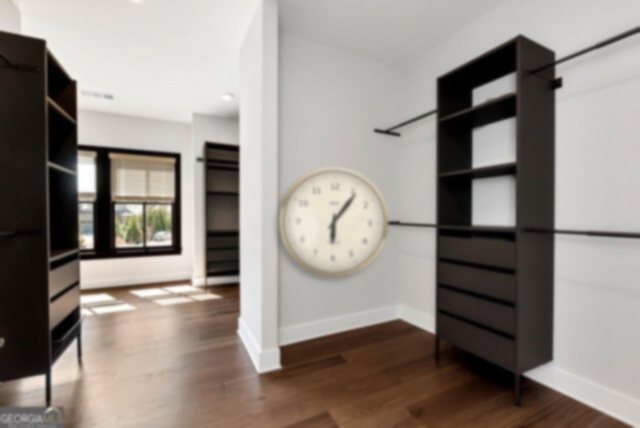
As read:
**6:06**
